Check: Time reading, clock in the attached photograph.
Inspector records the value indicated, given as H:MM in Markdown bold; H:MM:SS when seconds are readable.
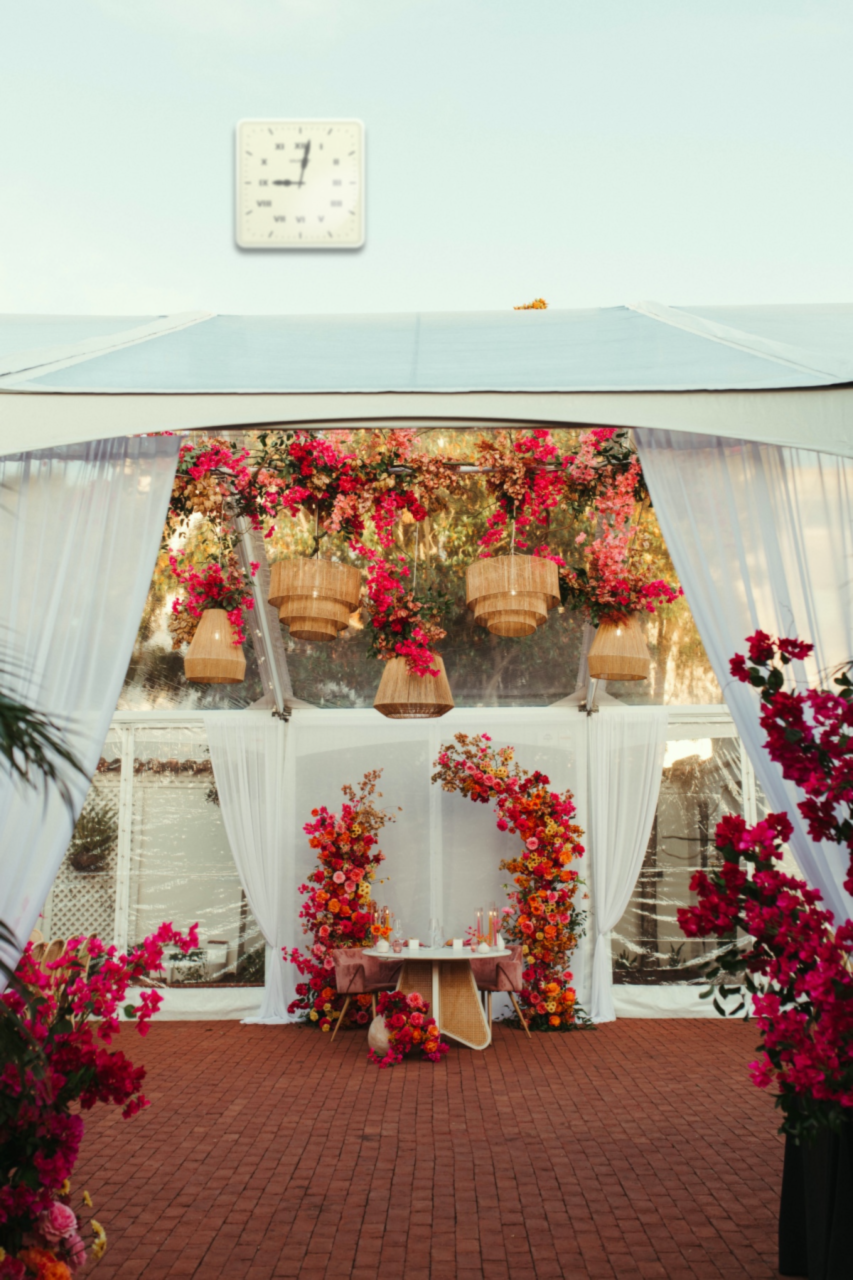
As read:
**9:02**
